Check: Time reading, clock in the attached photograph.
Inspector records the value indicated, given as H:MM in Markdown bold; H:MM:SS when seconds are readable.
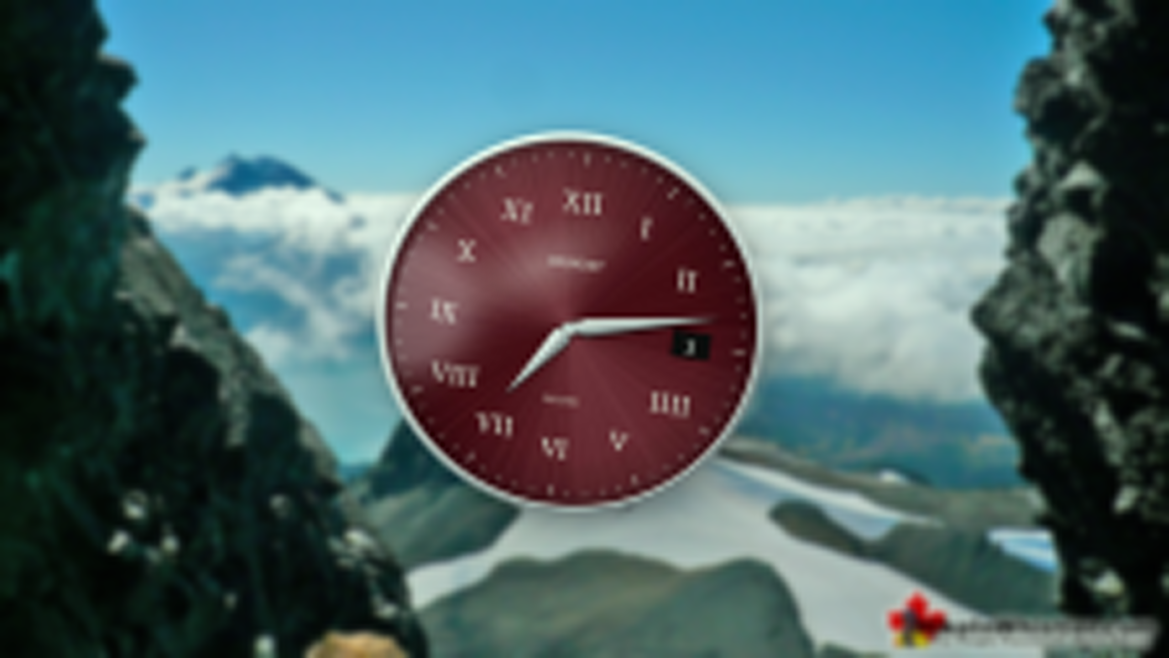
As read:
**7:13**
